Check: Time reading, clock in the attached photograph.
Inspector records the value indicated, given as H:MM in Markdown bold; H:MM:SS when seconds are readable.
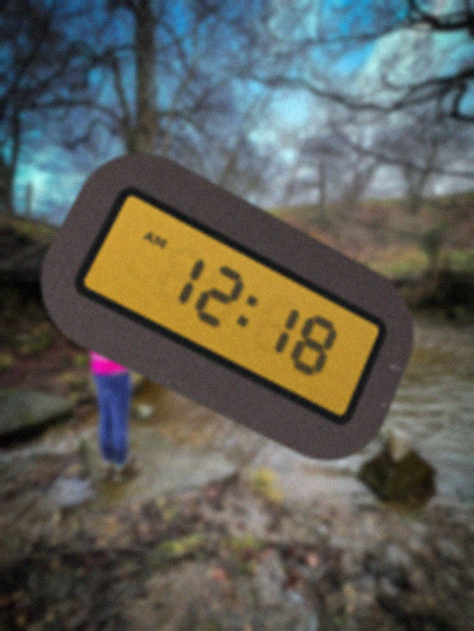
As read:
**12:18**
